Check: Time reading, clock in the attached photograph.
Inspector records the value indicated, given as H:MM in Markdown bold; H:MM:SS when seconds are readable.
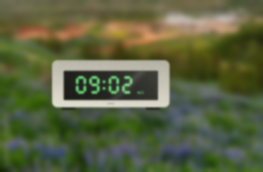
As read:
**9:02**
